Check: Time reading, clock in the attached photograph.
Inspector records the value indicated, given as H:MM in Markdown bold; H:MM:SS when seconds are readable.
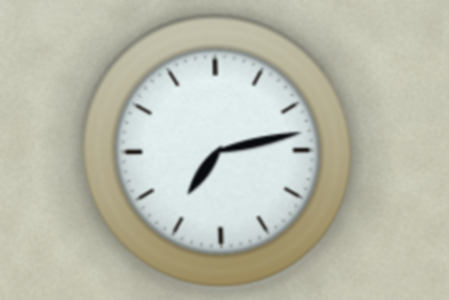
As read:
**7:13**
